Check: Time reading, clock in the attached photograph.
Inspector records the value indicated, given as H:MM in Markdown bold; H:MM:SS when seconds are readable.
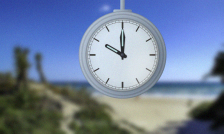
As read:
**10:00**
